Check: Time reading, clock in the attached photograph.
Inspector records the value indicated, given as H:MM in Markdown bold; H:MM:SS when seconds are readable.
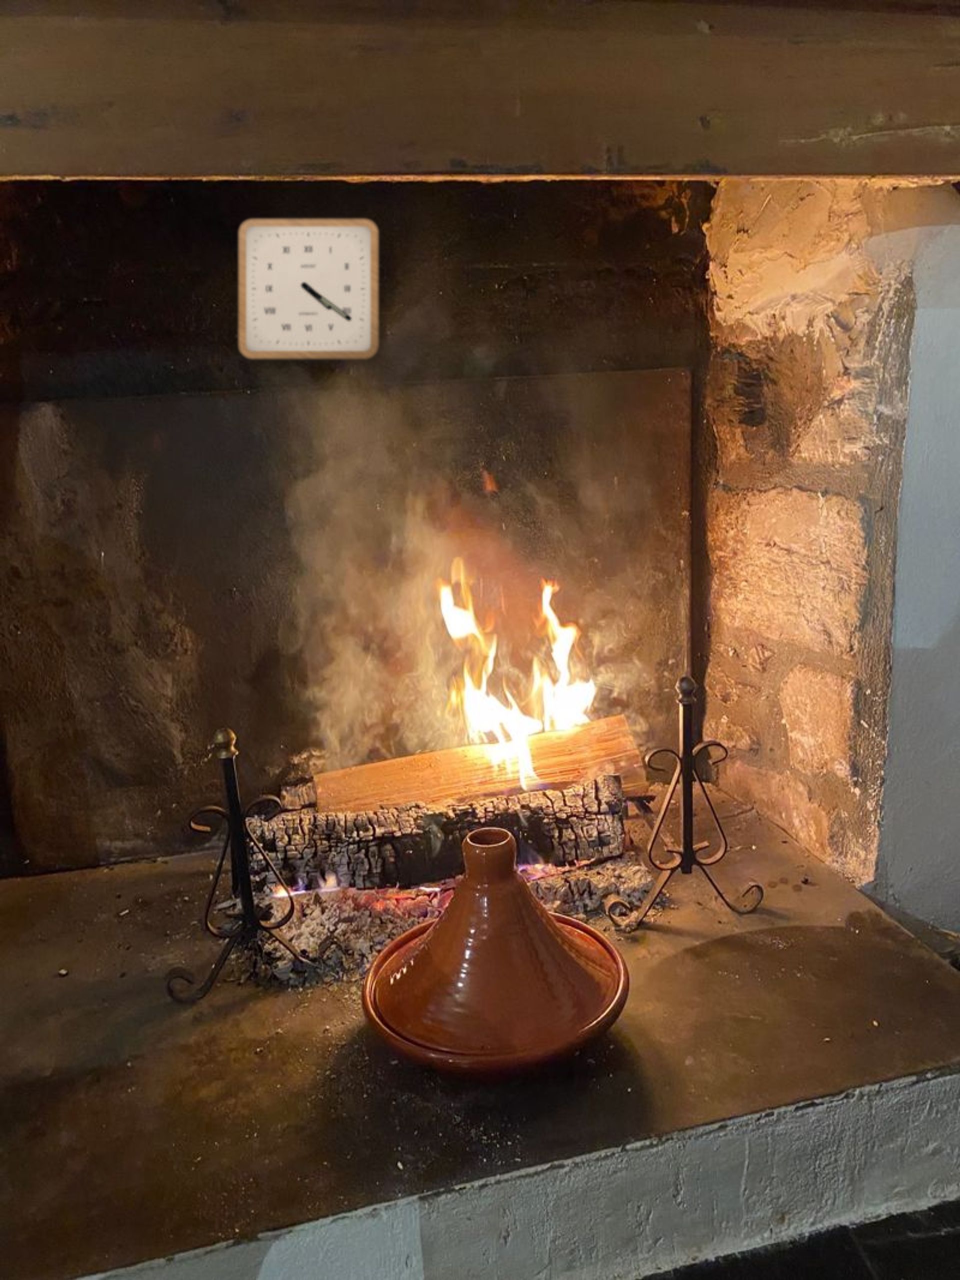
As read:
**4:21**
